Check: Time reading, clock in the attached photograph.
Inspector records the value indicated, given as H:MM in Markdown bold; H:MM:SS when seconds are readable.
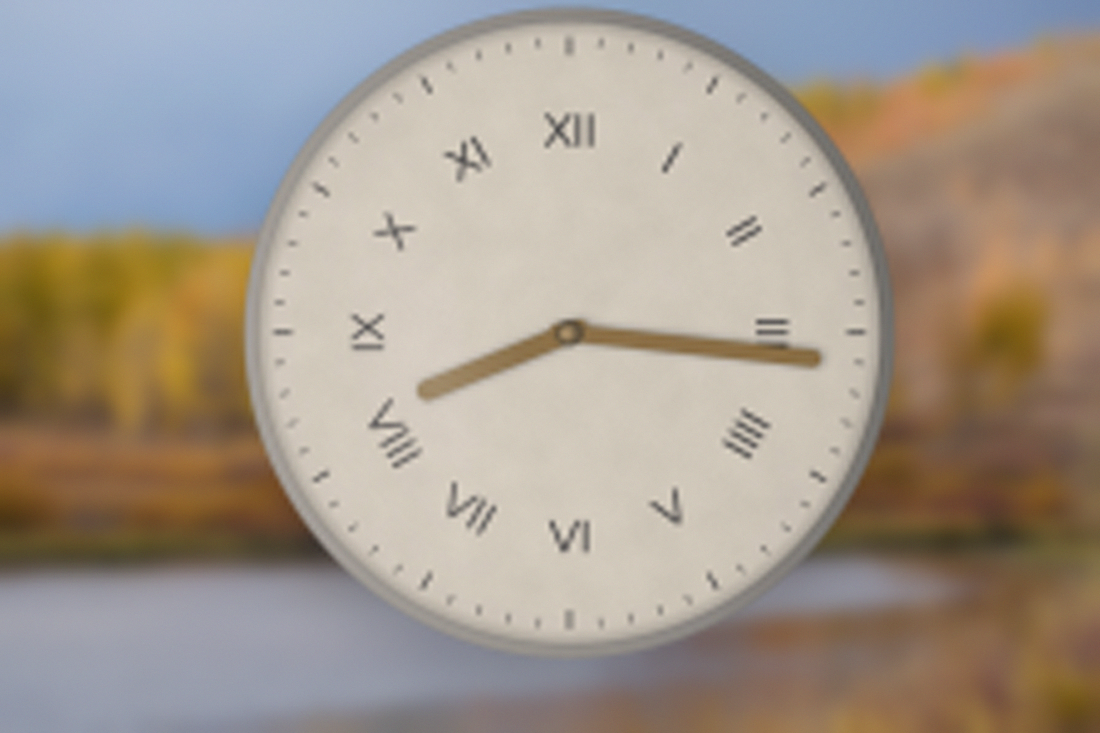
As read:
**8:16**
